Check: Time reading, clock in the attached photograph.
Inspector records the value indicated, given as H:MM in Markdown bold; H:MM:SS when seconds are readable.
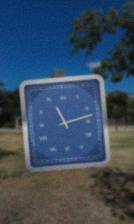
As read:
**11:13**
